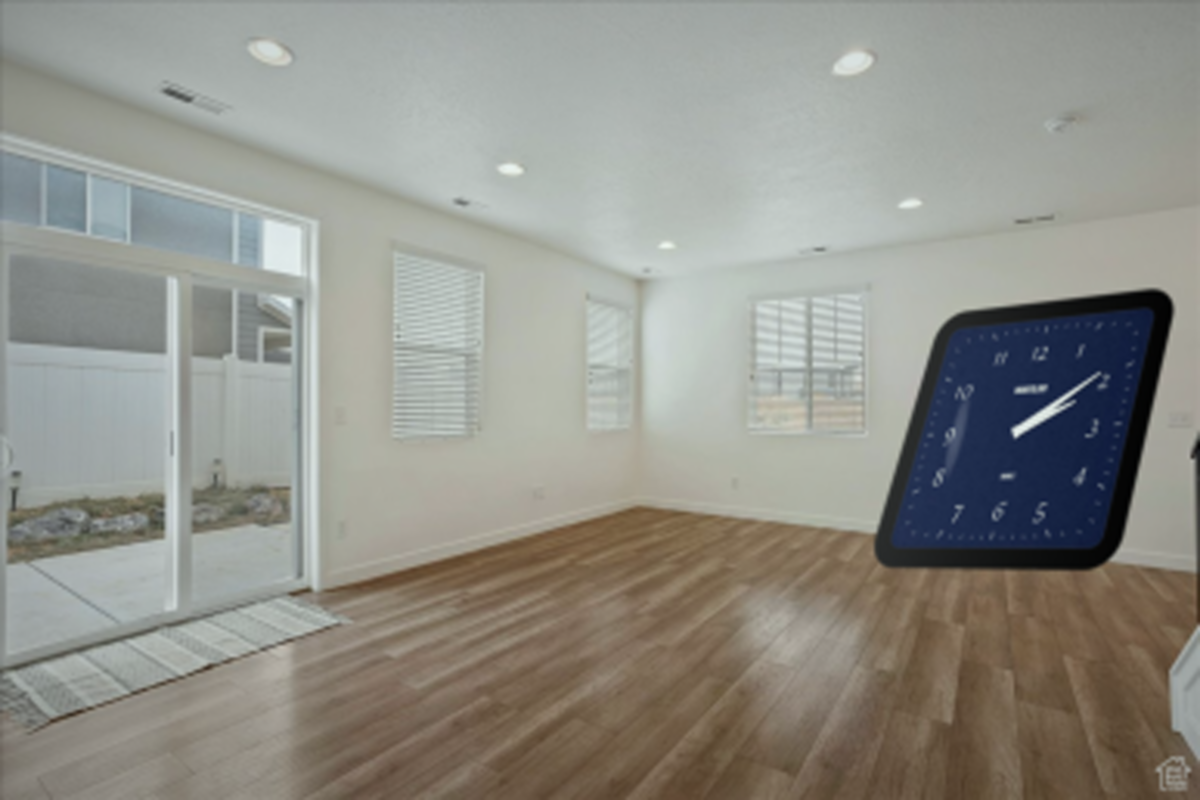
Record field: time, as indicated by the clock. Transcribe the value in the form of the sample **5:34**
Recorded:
**2:09**
